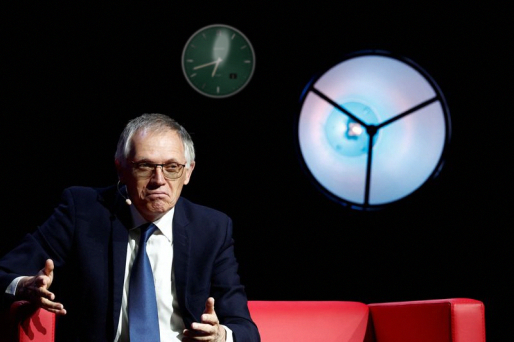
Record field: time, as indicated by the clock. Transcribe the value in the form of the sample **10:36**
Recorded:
**6:42**
